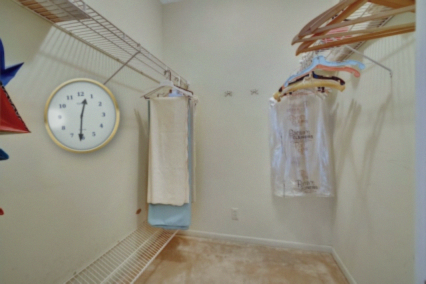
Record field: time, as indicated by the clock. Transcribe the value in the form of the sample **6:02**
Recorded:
**12:31**
